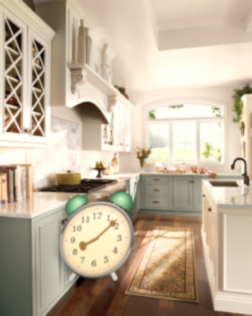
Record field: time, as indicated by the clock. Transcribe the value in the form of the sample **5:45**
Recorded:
**8:08**
